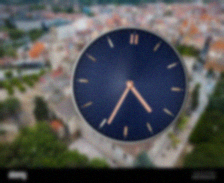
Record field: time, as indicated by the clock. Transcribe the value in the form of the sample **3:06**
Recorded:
**4:34**
